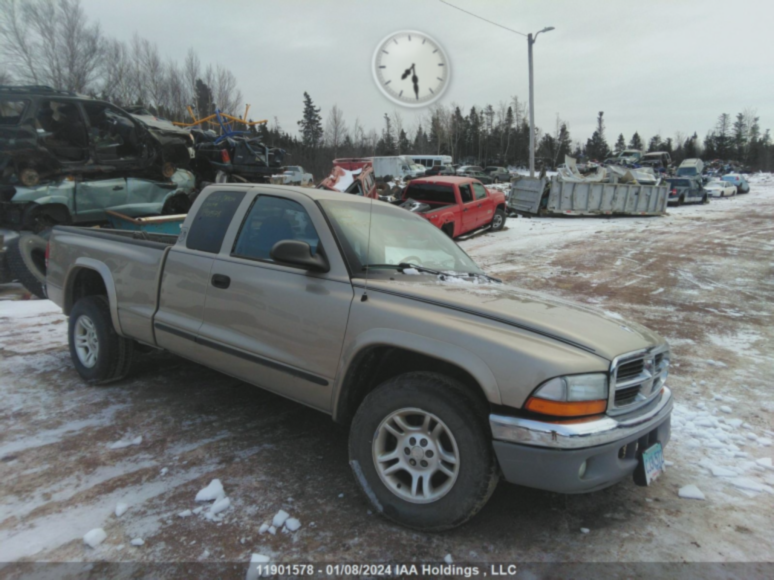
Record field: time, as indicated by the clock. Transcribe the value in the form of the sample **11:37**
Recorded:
**7:30**
